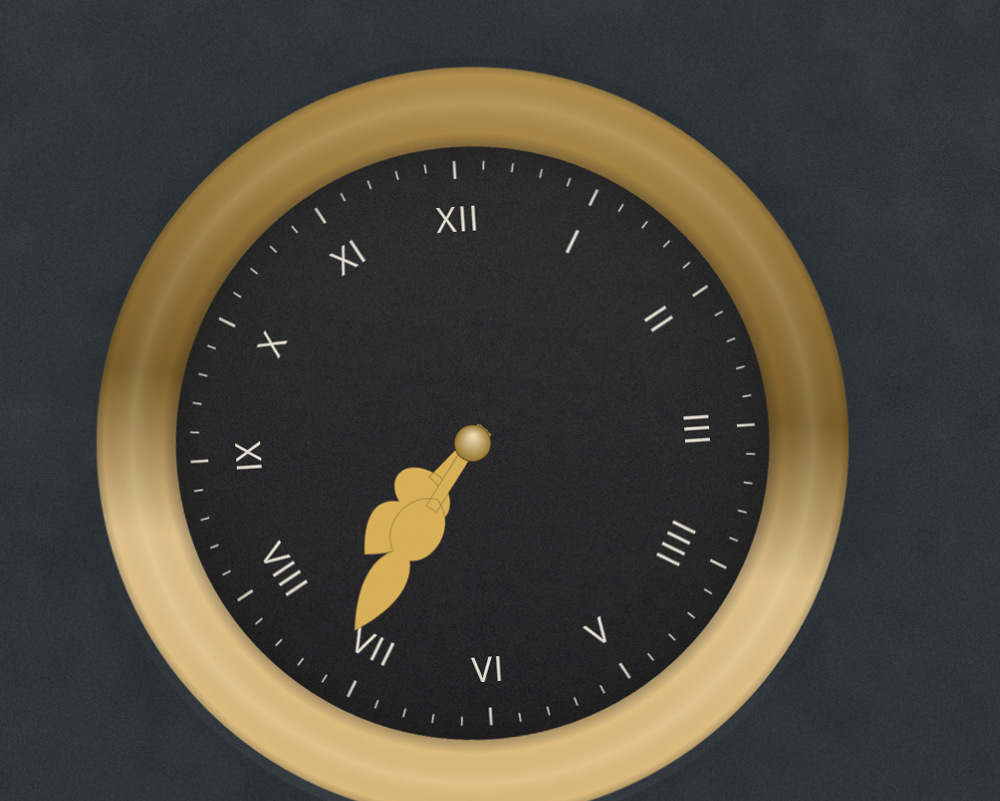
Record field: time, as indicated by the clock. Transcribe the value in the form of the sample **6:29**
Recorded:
**7:36**
